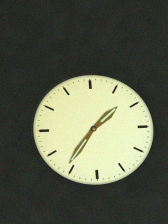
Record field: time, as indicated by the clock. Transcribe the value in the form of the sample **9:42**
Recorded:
**1:36**
